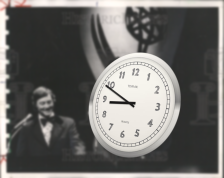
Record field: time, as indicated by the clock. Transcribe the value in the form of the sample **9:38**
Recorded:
**8:49**
